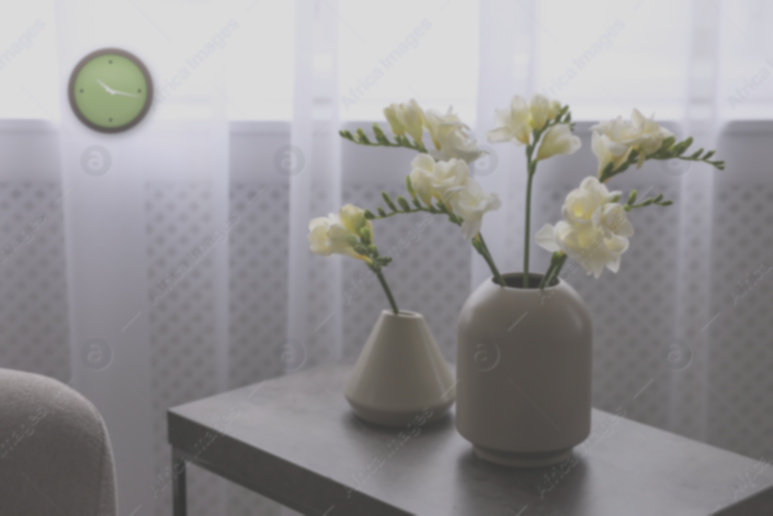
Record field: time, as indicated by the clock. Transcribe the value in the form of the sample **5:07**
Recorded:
**10:17**
